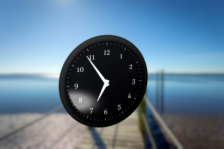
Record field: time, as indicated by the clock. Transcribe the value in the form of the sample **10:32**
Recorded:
**6:54**
